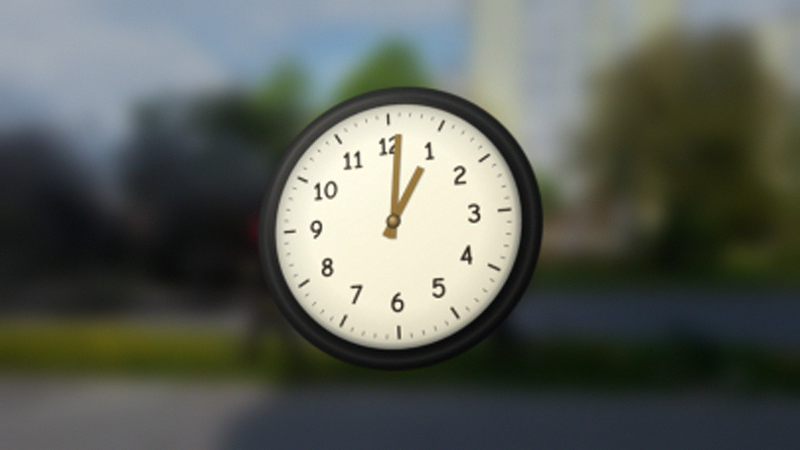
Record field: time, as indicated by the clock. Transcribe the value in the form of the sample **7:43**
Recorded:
**1:01**
